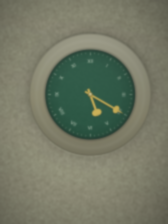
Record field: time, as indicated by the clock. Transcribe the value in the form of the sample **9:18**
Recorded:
**5:20**
